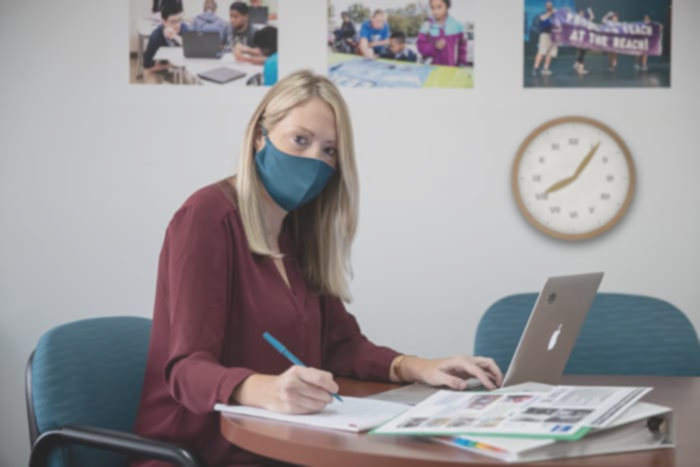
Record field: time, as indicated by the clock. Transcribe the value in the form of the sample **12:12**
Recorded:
**8:06**
